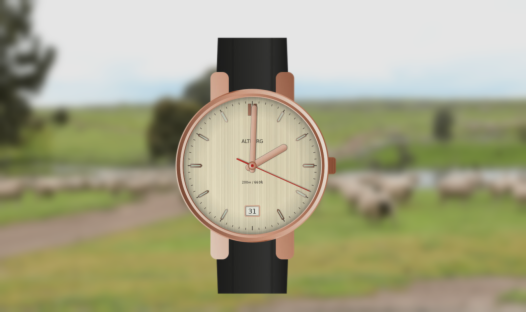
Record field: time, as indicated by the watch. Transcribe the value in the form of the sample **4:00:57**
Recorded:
**2:00:19**
